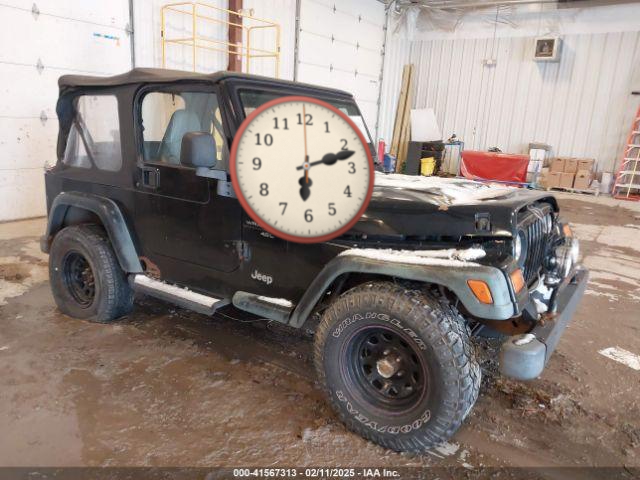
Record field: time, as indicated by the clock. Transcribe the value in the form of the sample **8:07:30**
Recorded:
**6:12:00**
